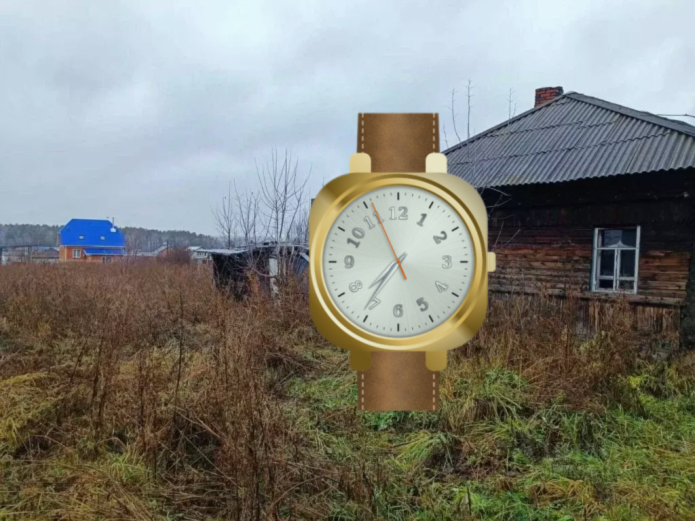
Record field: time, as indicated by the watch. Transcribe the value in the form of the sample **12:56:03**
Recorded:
**7:35:56**
